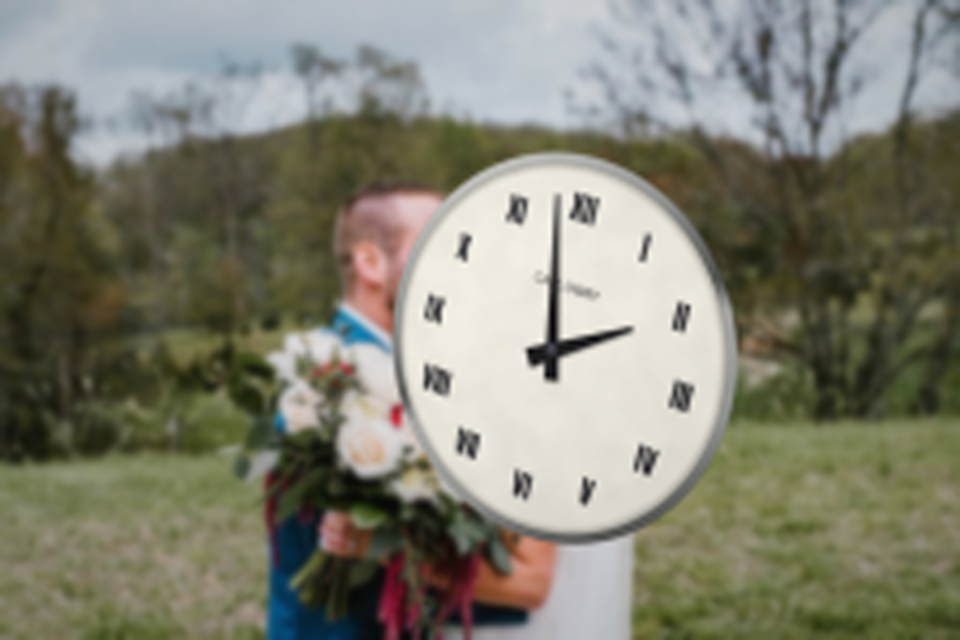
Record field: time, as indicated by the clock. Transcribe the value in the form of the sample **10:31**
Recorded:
**1:58**
